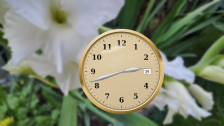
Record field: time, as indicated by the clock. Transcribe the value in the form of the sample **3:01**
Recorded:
**2:42**
